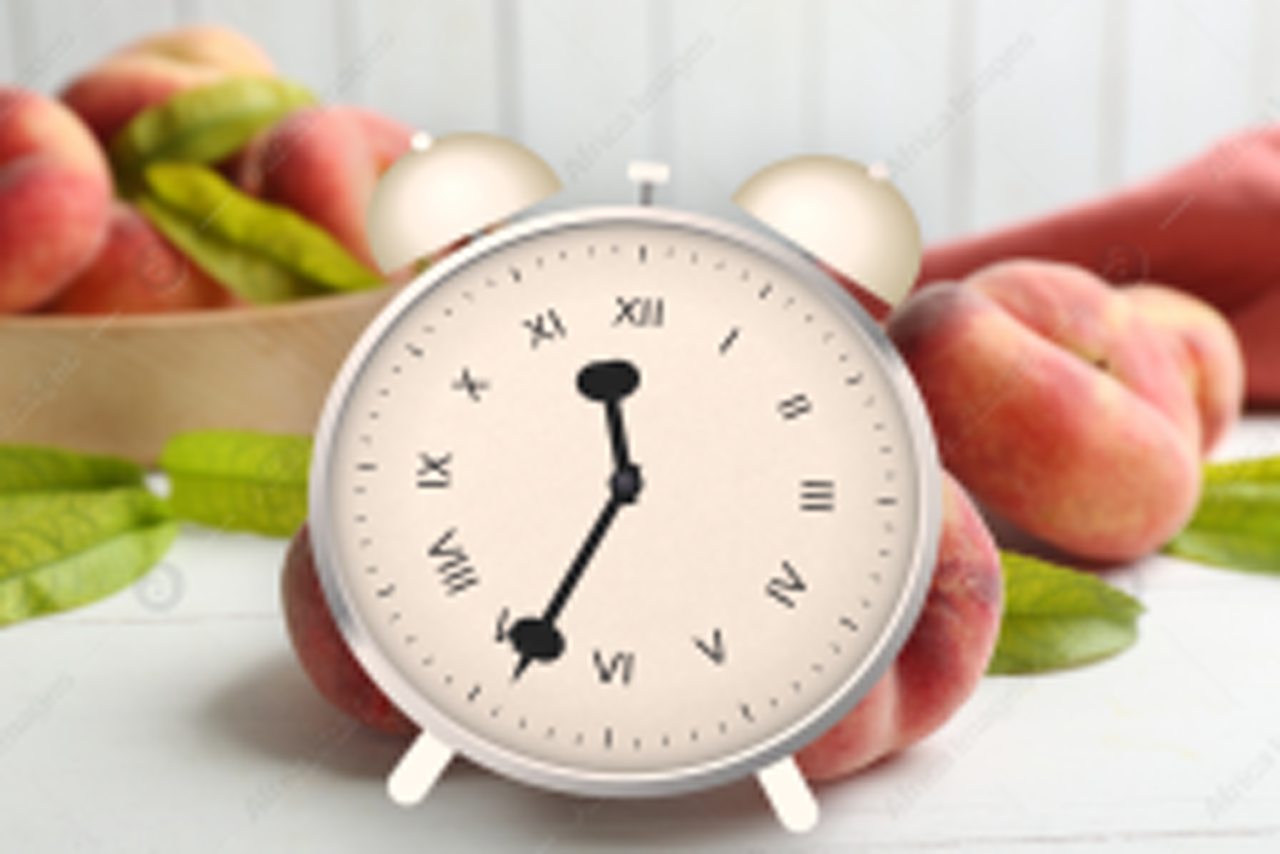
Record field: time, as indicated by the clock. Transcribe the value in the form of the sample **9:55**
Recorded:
**11:34**
